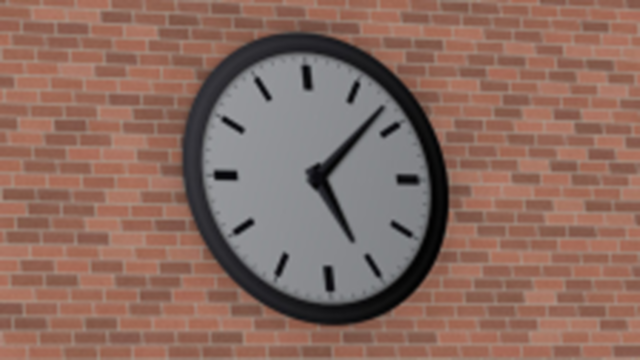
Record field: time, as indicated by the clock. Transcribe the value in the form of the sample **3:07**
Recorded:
**5:08**
